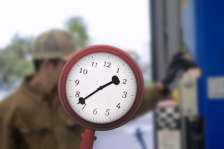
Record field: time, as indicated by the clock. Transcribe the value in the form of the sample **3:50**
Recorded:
**1:37**
